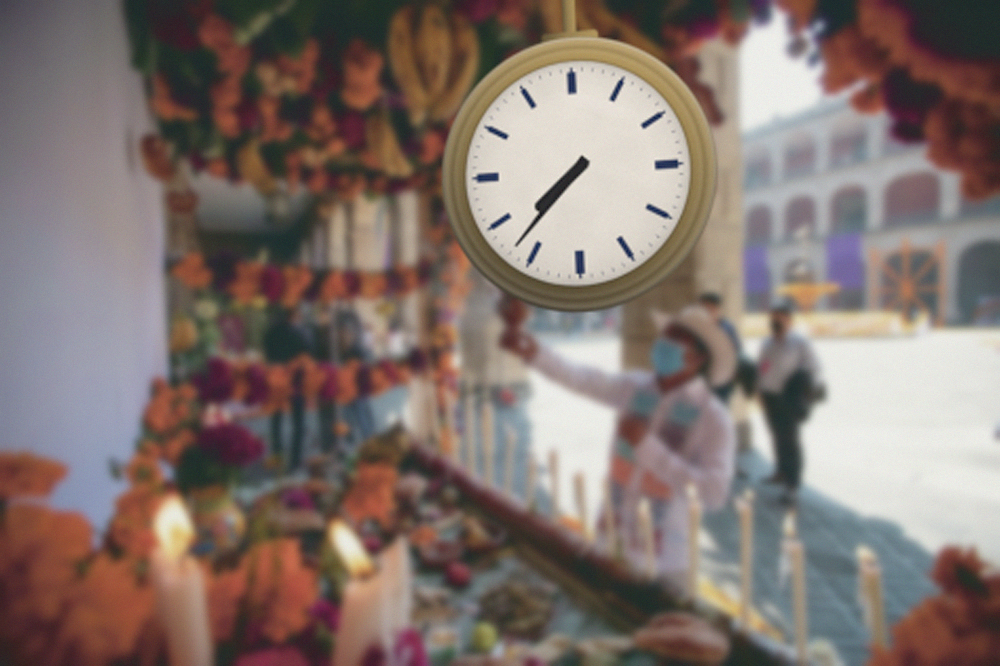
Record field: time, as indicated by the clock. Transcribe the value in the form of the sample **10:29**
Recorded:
**7:37**
